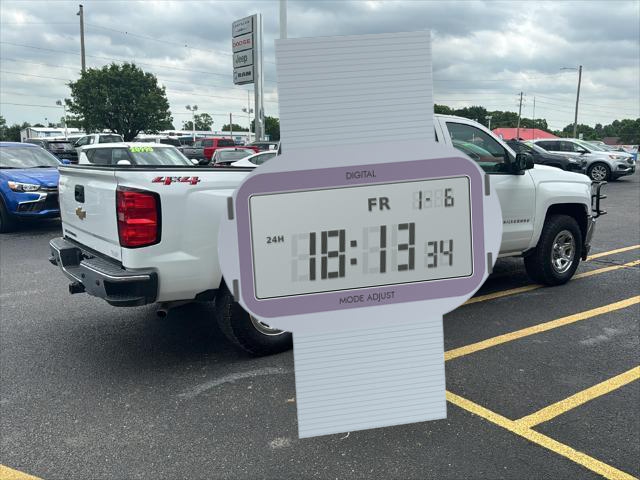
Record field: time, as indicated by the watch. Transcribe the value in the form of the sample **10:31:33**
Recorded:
**18:13:34**
